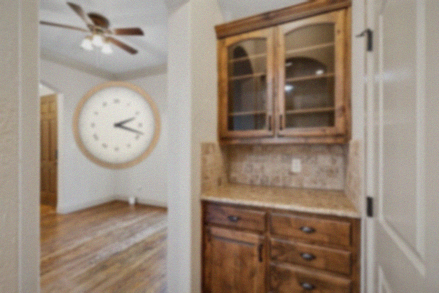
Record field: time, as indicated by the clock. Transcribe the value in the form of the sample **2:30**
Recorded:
**2:18**
